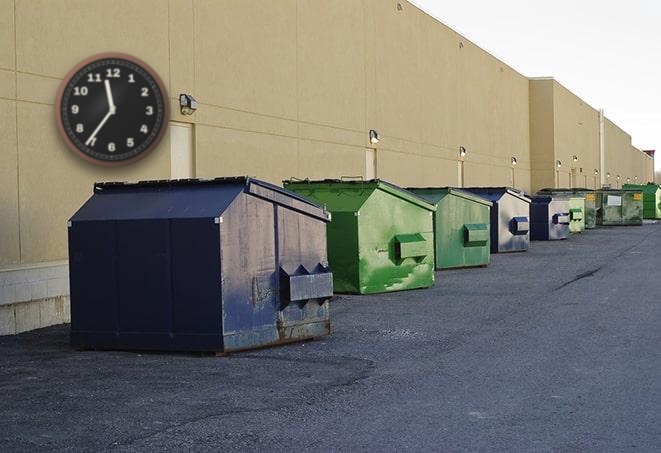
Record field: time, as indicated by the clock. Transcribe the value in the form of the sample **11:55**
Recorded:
**11:36**
